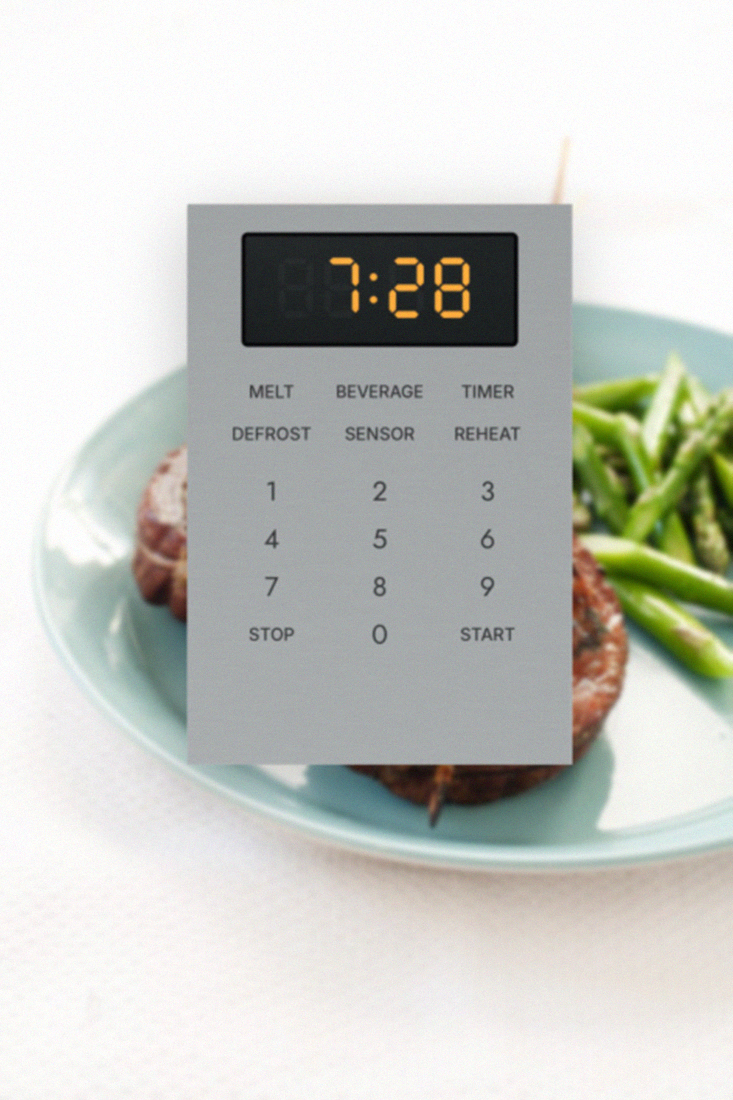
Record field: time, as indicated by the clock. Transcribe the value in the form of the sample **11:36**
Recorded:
**7:28**
